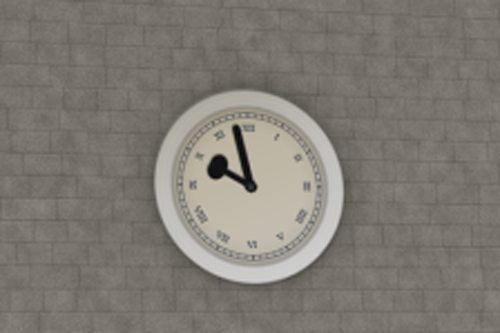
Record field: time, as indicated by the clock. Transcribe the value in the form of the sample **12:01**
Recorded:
**9:58**
